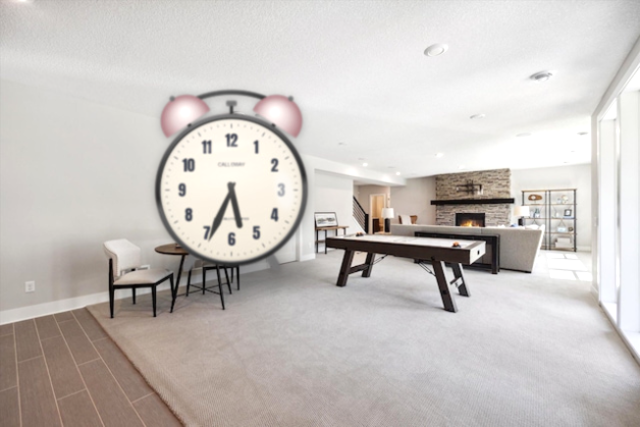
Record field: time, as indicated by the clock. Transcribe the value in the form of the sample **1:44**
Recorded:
**5:34**
